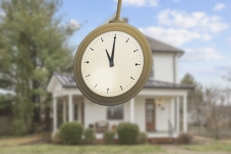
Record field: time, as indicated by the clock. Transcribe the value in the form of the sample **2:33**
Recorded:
**11:00**
